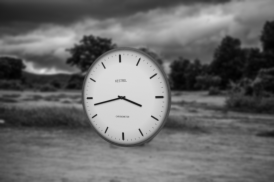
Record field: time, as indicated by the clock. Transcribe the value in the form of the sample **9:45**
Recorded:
**3:43**
